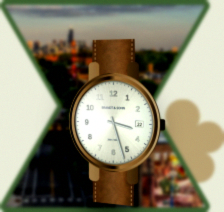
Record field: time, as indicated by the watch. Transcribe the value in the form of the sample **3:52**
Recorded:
**3:27**
